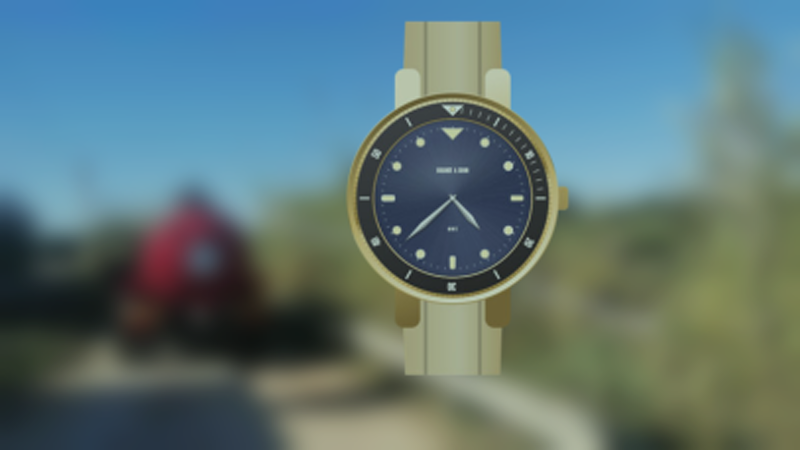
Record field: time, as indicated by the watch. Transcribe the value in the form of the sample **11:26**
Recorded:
**4:38**
